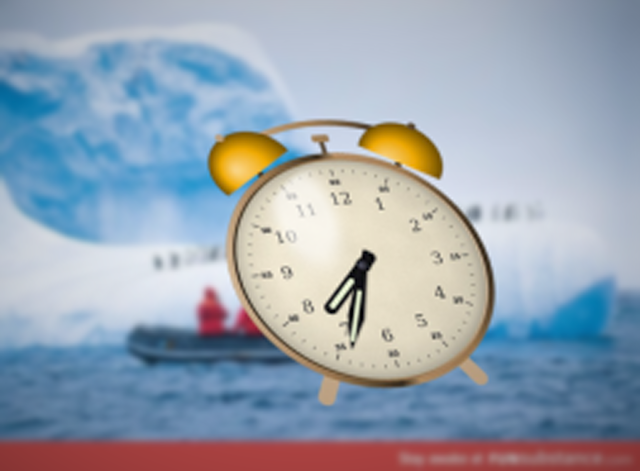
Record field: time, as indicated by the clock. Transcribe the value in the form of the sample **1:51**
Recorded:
**7:34**
